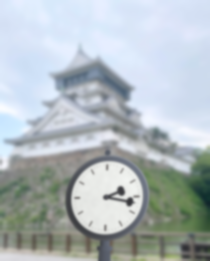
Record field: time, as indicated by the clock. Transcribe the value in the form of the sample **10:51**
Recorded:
**2:17**
